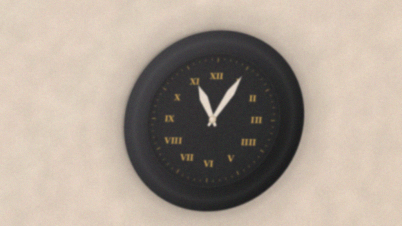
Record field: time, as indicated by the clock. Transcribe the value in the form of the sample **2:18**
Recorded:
**11:05**
